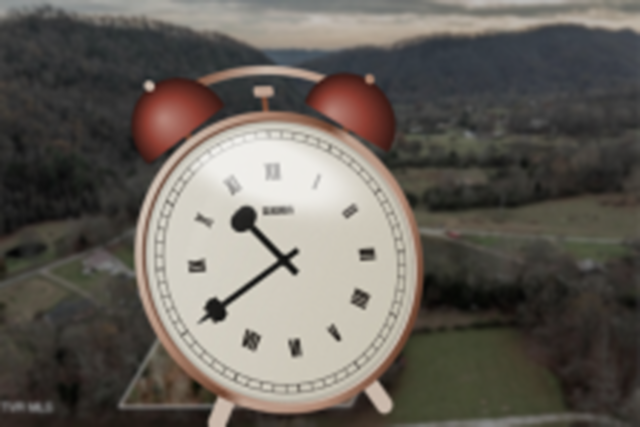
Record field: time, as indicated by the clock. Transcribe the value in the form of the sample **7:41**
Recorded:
**10:40**
